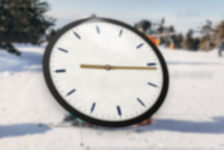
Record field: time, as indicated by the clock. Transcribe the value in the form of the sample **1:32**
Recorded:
**9:16**
